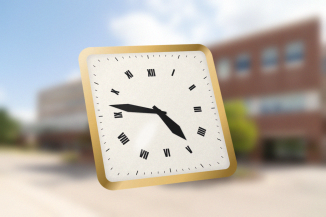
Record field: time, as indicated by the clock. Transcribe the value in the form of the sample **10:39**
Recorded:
**4:47**
